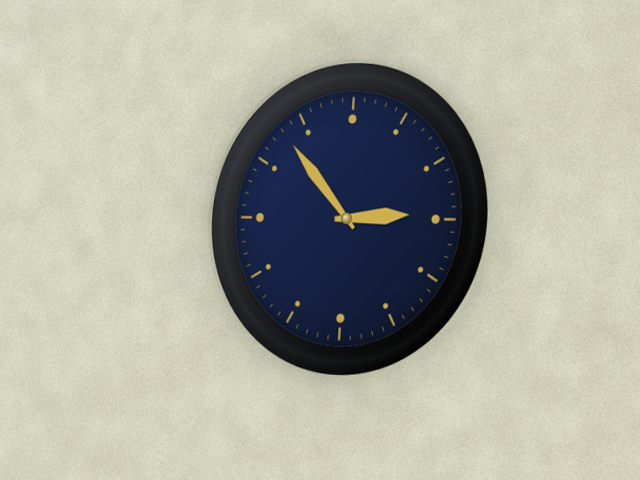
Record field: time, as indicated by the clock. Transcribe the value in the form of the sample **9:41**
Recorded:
**2:53**
